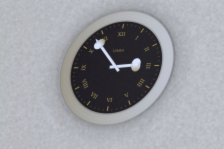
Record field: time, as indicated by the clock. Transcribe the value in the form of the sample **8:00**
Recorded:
**2:53**
